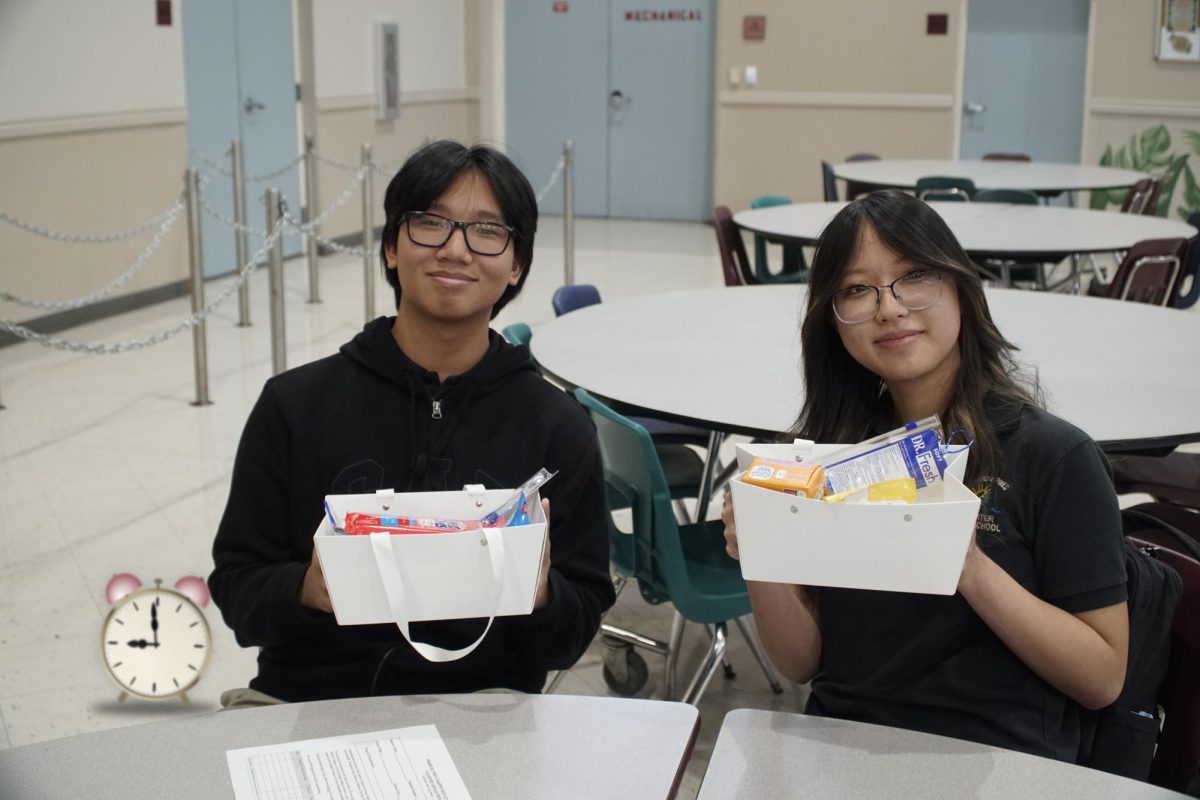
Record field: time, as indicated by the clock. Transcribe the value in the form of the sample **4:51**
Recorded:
**8:59**
